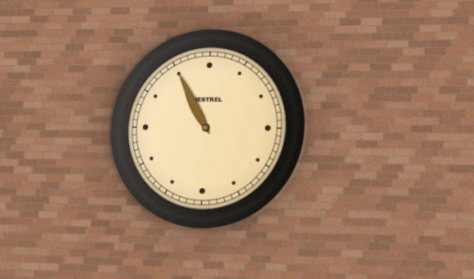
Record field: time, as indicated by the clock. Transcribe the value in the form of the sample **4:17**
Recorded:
**10:55**
